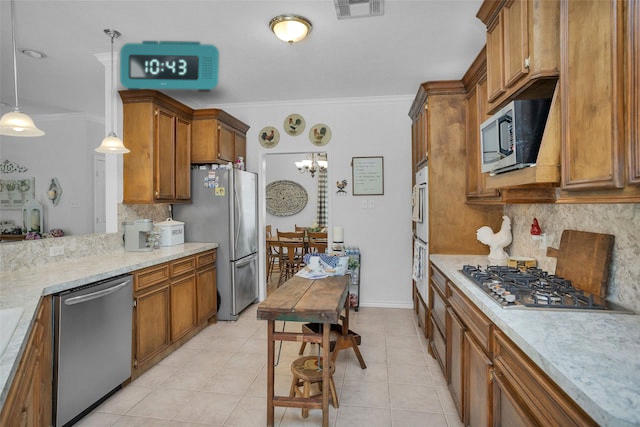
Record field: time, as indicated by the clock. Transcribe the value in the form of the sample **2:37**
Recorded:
**10:43**
